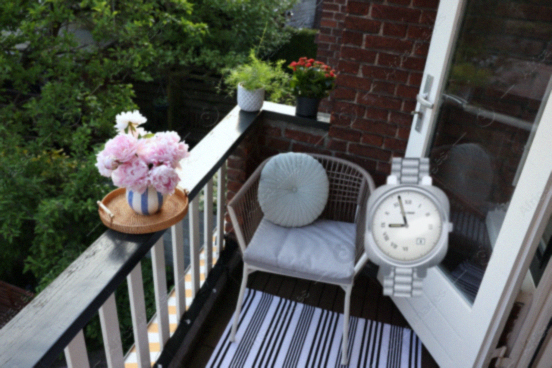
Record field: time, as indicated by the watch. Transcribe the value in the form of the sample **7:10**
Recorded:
**8:57**
